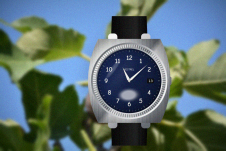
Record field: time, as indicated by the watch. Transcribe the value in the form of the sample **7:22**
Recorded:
**11:08**
